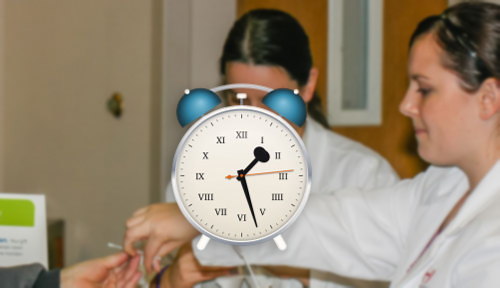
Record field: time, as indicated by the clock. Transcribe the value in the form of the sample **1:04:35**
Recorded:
**1:27:14**
